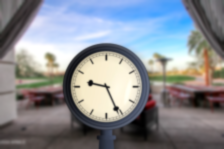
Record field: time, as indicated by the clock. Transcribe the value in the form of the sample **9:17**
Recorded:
**9:26**
